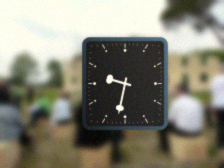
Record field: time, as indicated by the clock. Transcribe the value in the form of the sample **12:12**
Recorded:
**9:32**
